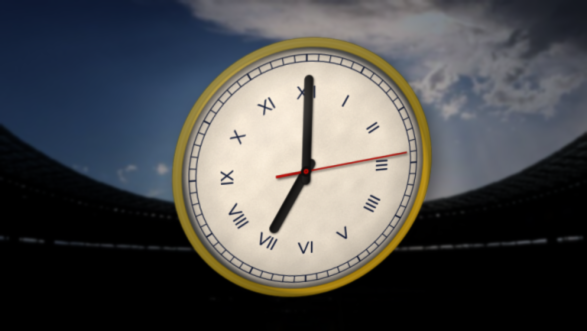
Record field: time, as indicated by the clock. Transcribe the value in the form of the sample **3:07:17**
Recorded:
**7:00:14**
